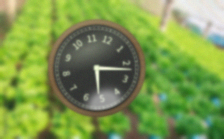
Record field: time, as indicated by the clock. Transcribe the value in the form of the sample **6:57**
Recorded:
**5:12**
